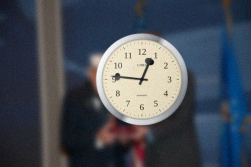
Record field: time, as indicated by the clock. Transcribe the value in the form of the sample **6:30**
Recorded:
**12:46**
